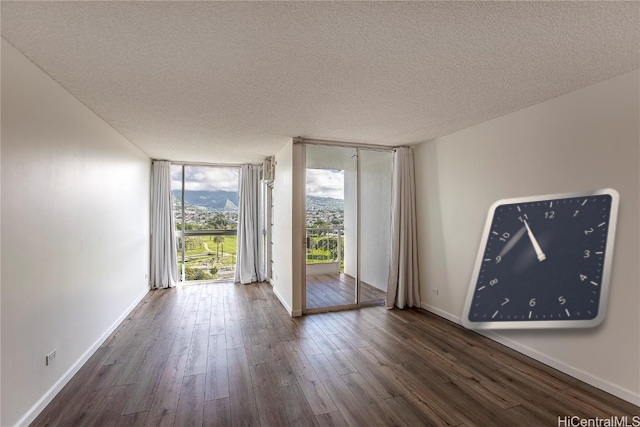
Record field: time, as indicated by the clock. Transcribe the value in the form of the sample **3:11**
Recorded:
**10:55**
